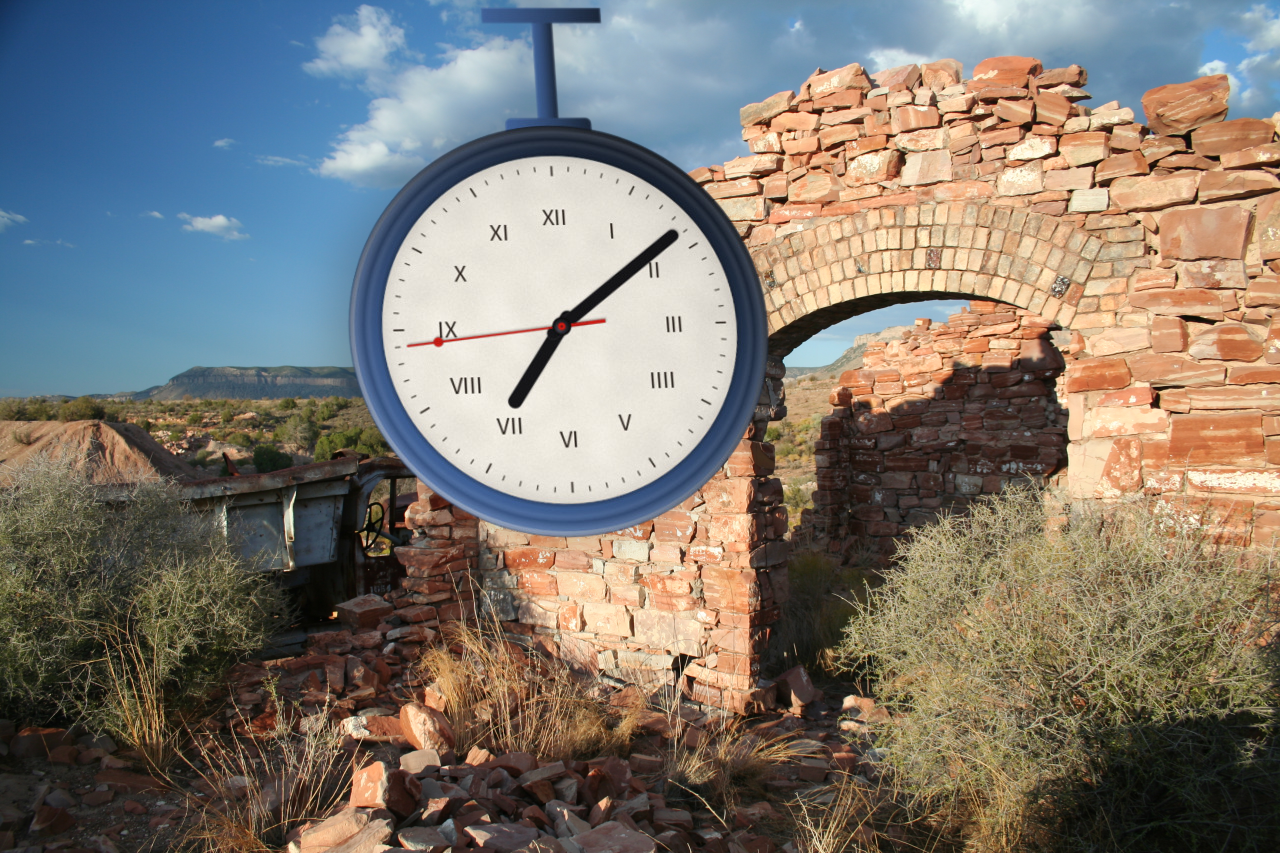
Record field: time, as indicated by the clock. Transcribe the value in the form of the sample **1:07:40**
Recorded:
**7:08:44**
